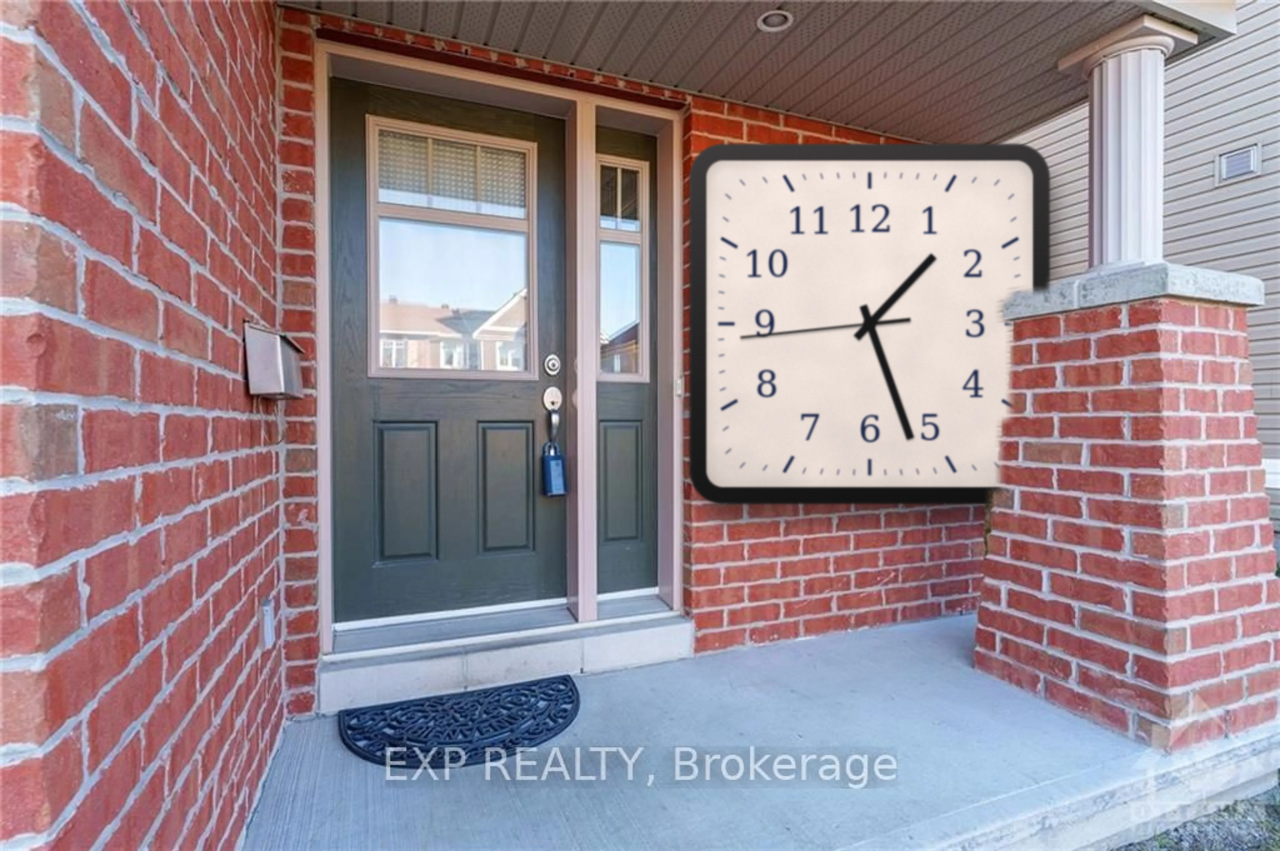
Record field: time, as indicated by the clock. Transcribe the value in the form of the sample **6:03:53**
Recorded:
**1:26:44**
